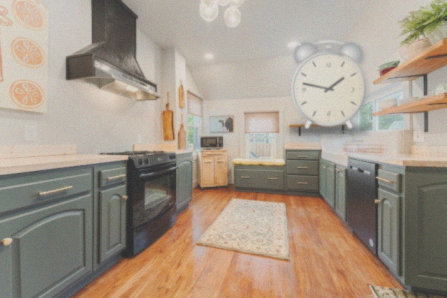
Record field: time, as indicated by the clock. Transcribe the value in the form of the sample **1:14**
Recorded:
**1:47**
